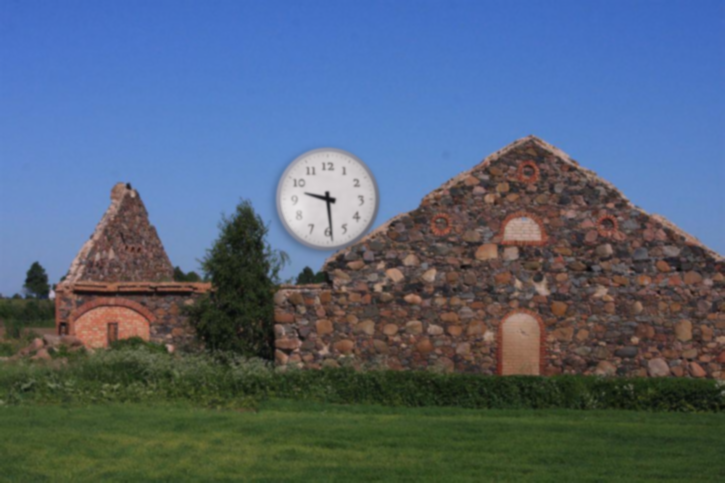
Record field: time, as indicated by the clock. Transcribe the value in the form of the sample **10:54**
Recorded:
**9:29**
